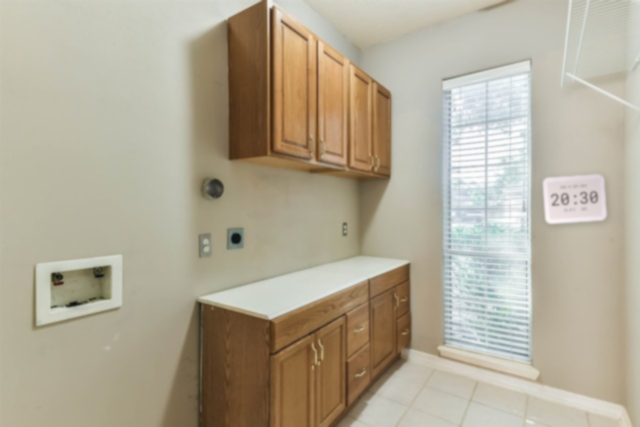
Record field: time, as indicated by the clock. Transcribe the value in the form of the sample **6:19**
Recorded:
**20:30**
